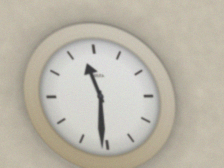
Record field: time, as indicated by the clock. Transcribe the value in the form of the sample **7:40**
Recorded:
**11:31**
